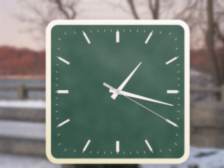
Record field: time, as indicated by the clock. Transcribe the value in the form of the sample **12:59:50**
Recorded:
**1:17:20**
